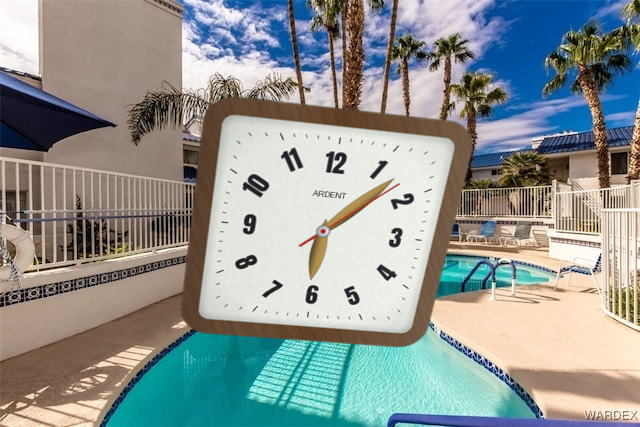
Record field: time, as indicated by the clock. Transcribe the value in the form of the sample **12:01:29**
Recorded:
**6:07:08**
